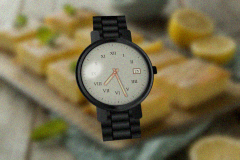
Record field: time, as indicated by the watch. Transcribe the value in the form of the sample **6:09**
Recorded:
**7:27**
